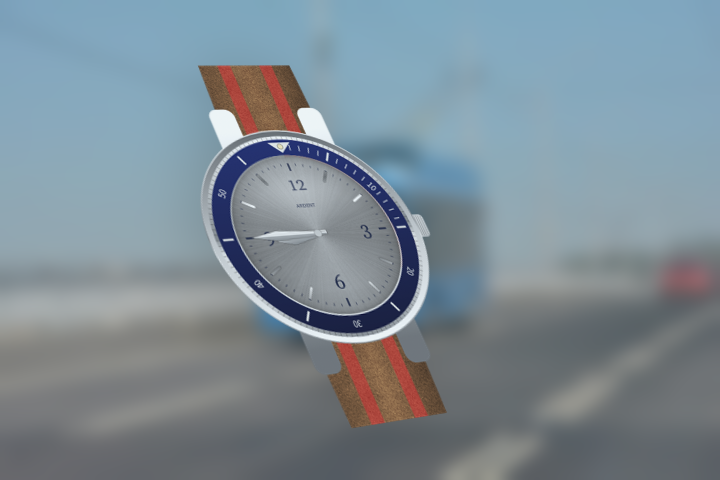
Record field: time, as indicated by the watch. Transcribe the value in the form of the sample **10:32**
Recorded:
**8:45**
